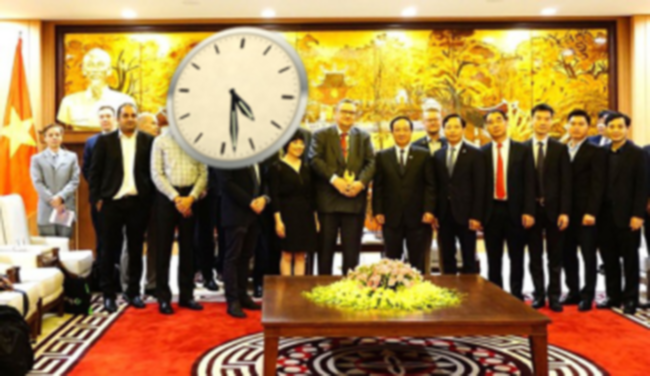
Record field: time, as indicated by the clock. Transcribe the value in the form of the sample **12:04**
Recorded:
**4:28**
